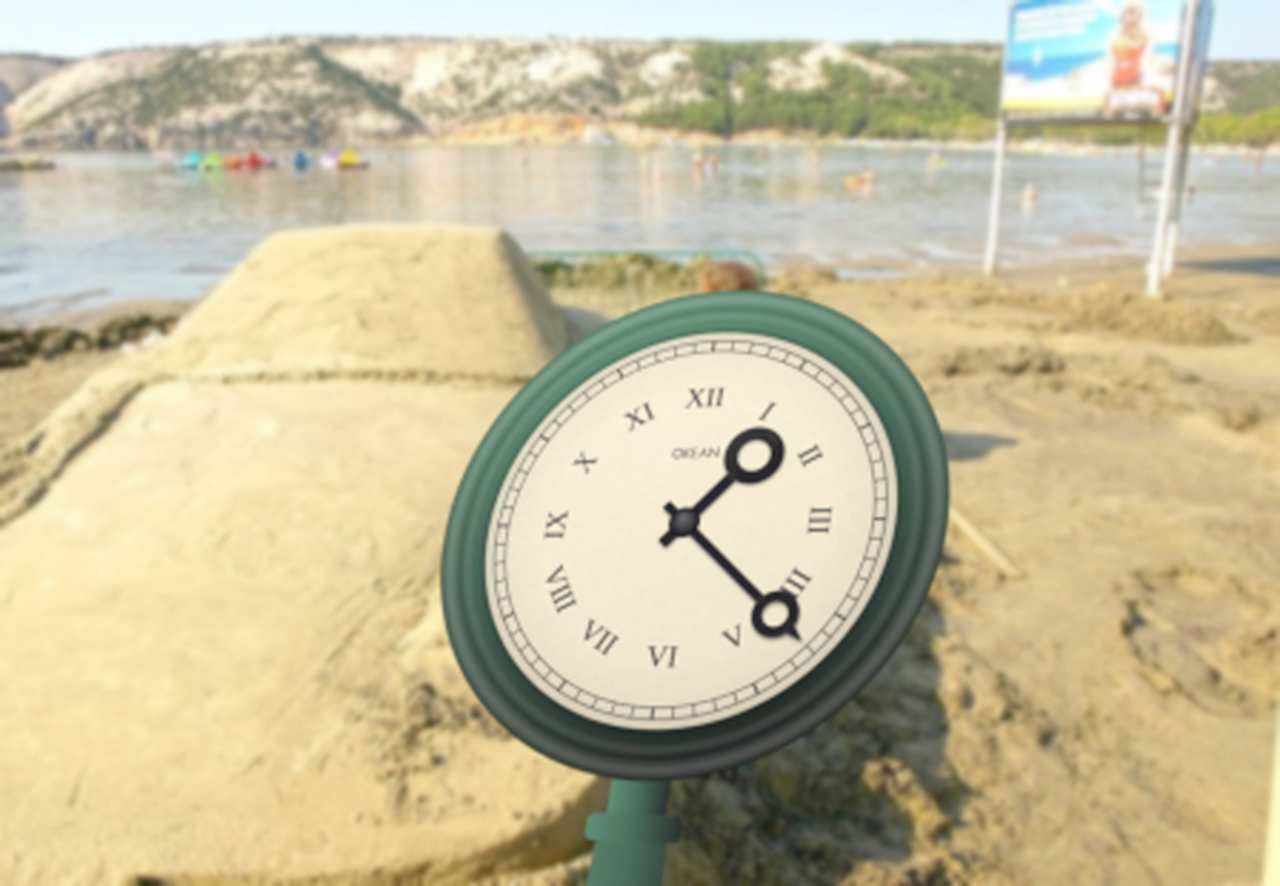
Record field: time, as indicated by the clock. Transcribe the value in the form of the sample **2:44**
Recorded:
**1:22**
